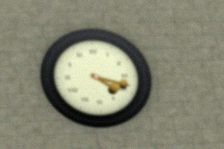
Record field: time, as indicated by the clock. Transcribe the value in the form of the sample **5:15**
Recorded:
**4:18**
